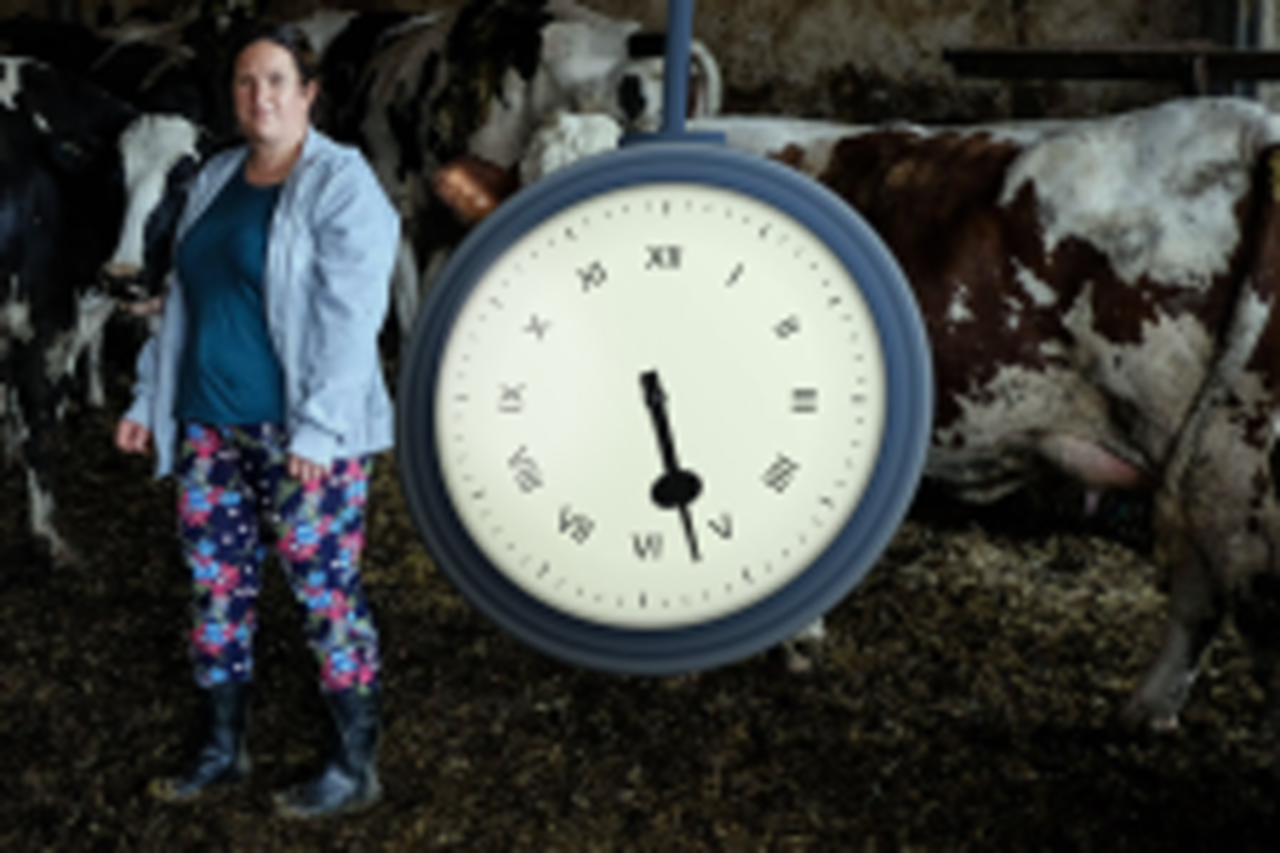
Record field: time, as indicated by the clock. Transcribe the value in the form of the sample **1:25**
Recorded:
**5:27**
